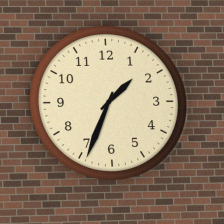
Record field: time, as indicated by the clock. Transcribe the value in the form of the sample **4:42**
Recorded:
**1:34**
